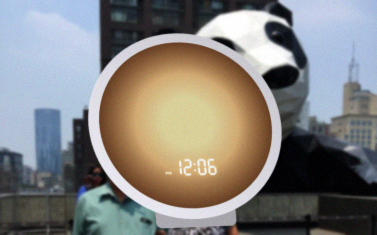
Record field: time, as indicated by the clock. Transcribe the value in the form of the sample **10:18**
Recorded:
**12:06**
